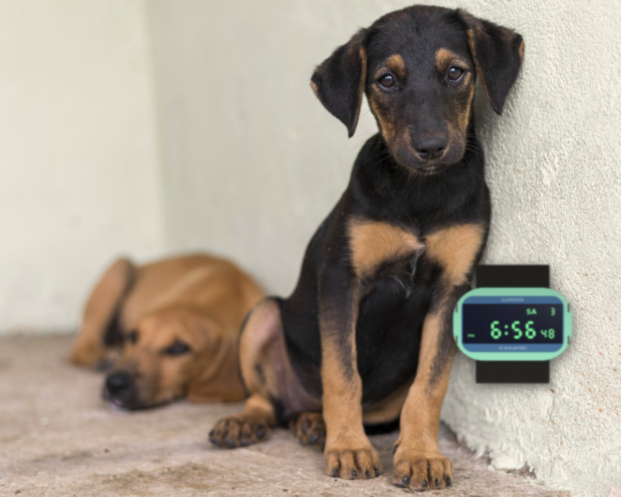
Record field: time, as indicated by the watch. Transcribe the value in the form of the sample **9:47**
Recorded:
**6:56**
